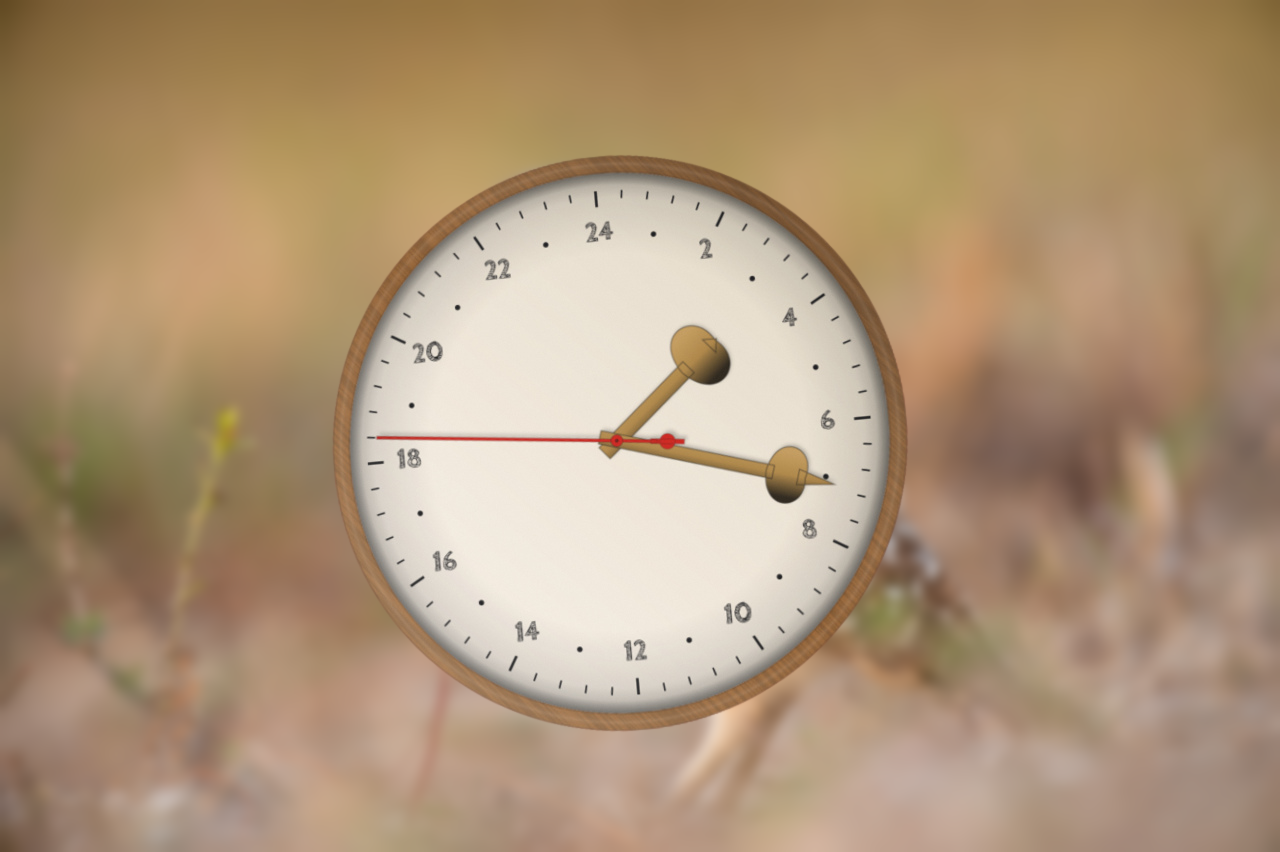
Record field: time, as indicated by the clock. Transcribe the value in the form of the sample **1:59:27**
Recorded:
**3:17:46**
